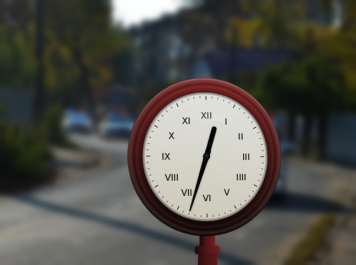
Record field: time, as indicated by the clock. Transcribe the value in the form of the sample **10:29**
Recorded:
**12:33**
